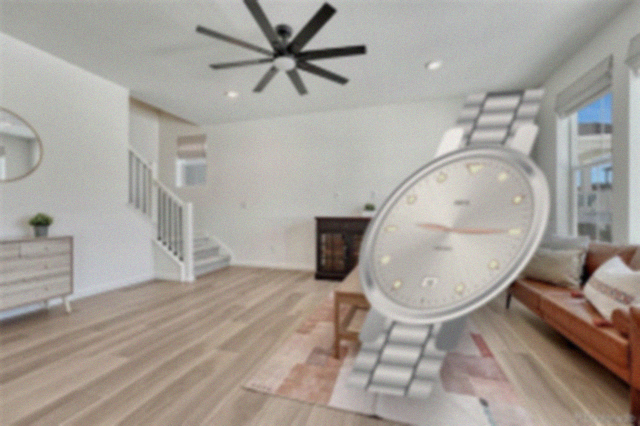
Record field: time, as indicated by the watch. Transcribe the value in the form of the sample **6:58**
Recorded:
**9:15**
